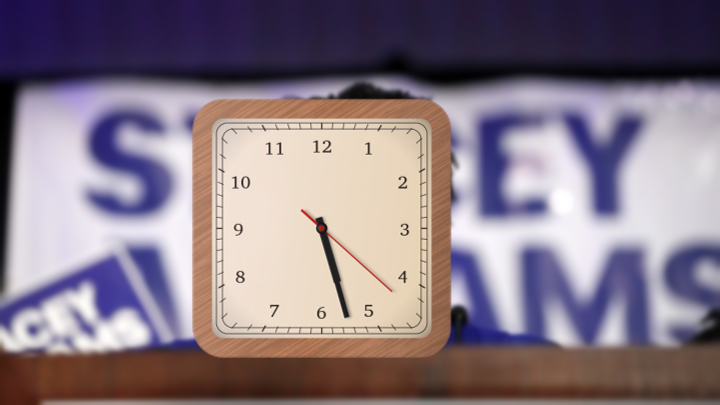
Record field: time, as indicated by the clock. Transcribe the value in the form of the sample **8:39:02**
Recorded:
**5:27:22**
